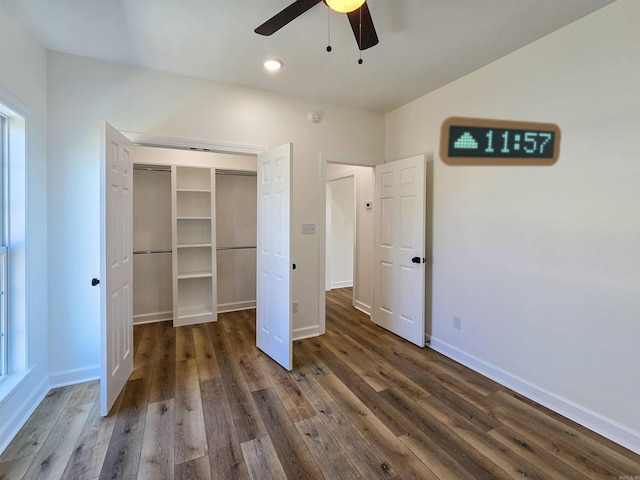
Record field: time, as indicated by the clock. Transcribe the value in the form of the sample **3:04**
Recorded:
**11:57**
